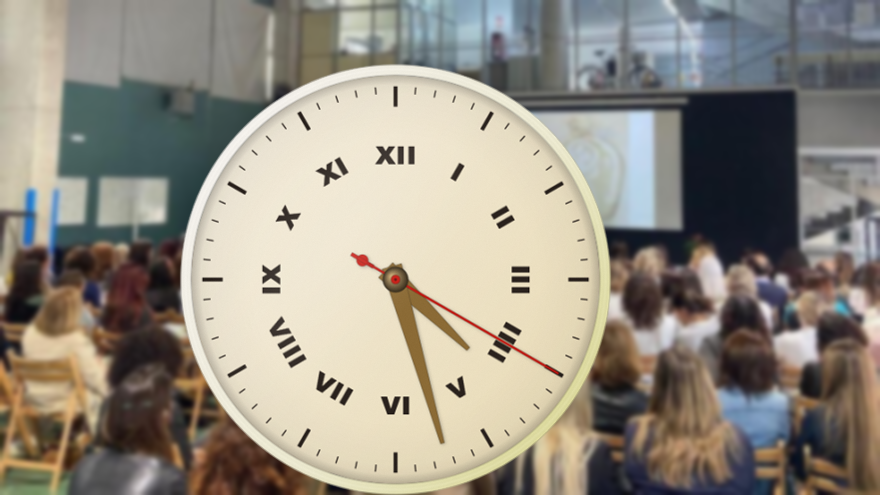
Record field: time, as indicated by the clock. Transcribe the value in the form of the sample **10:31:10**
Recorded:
**4:27:20**
